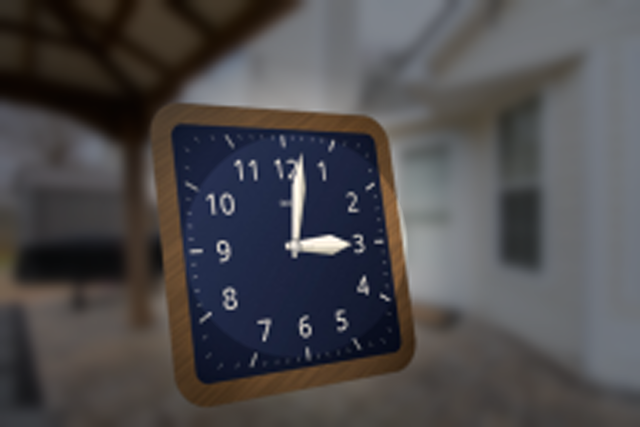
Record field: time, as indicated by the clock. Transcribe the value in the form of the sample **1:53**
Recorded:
**3:02**
